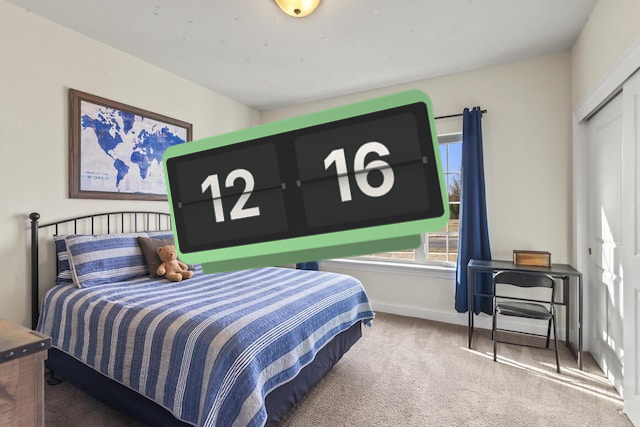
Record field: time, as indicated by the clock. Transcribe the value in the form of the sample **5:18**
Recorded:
**12:16**
